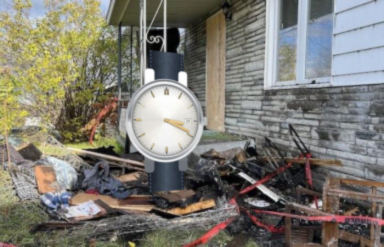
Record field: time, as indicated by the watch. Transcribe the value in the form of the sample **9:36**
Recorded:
**3:19**
